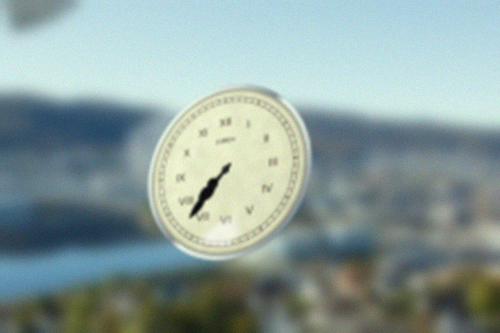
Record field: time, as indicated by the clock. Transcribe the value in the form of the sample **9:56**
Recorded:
**7:37**
